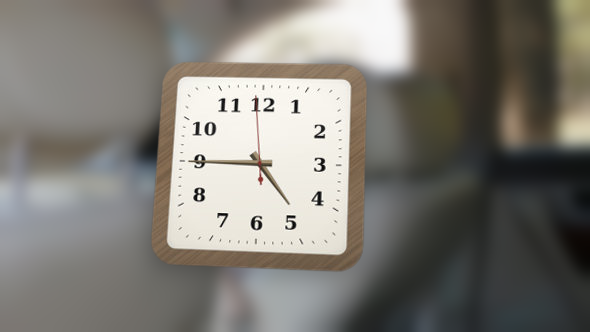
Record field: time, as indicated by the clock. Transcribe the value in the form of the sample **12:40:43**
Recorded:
**4:44:59**
